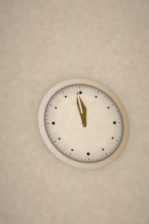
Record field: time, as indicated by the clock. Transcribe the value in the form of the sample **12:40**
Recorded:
**11:59**
